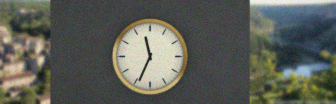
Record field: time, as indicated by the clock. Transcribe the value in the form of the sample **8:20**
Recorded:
**11:34**
